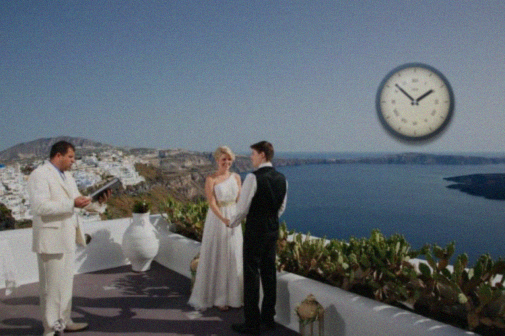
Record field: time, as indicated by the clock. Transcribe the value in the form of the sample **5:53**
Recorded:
**1:52**
